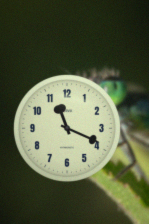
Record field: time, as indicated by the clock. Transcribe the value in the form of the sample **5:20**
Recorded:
**11:19**
